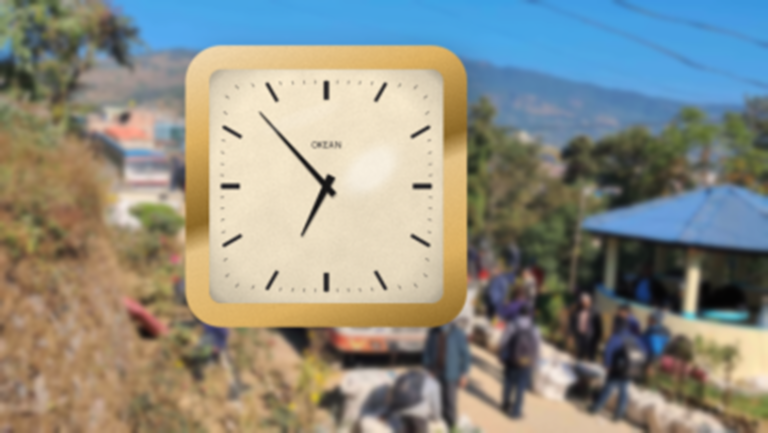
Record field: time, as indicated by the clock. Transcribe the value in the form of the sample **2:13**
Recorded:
**6:53**
